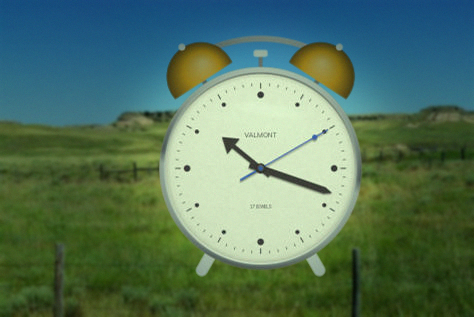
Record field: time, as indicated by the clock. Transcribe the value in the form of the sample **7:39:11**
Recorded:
**10:18:10**
